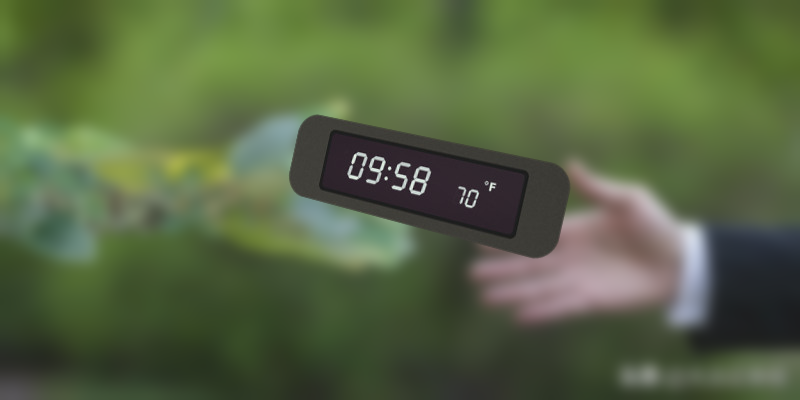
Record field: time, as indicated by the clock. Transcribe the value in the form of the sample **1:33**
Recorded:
**9:58**
